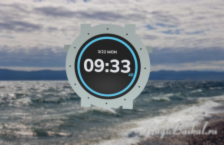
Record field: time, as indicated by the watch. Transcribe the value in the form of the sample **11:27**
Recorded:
**9:33**
